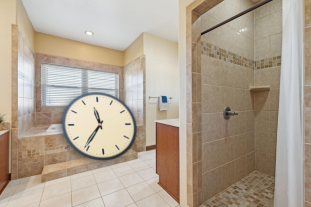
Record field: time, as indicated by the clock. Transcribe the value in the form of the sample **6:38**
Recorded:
**11:36**
